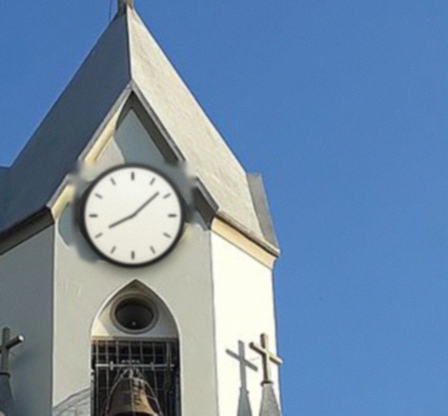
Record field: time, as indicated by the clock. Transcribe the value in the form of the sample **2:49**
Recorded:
**8:08**
